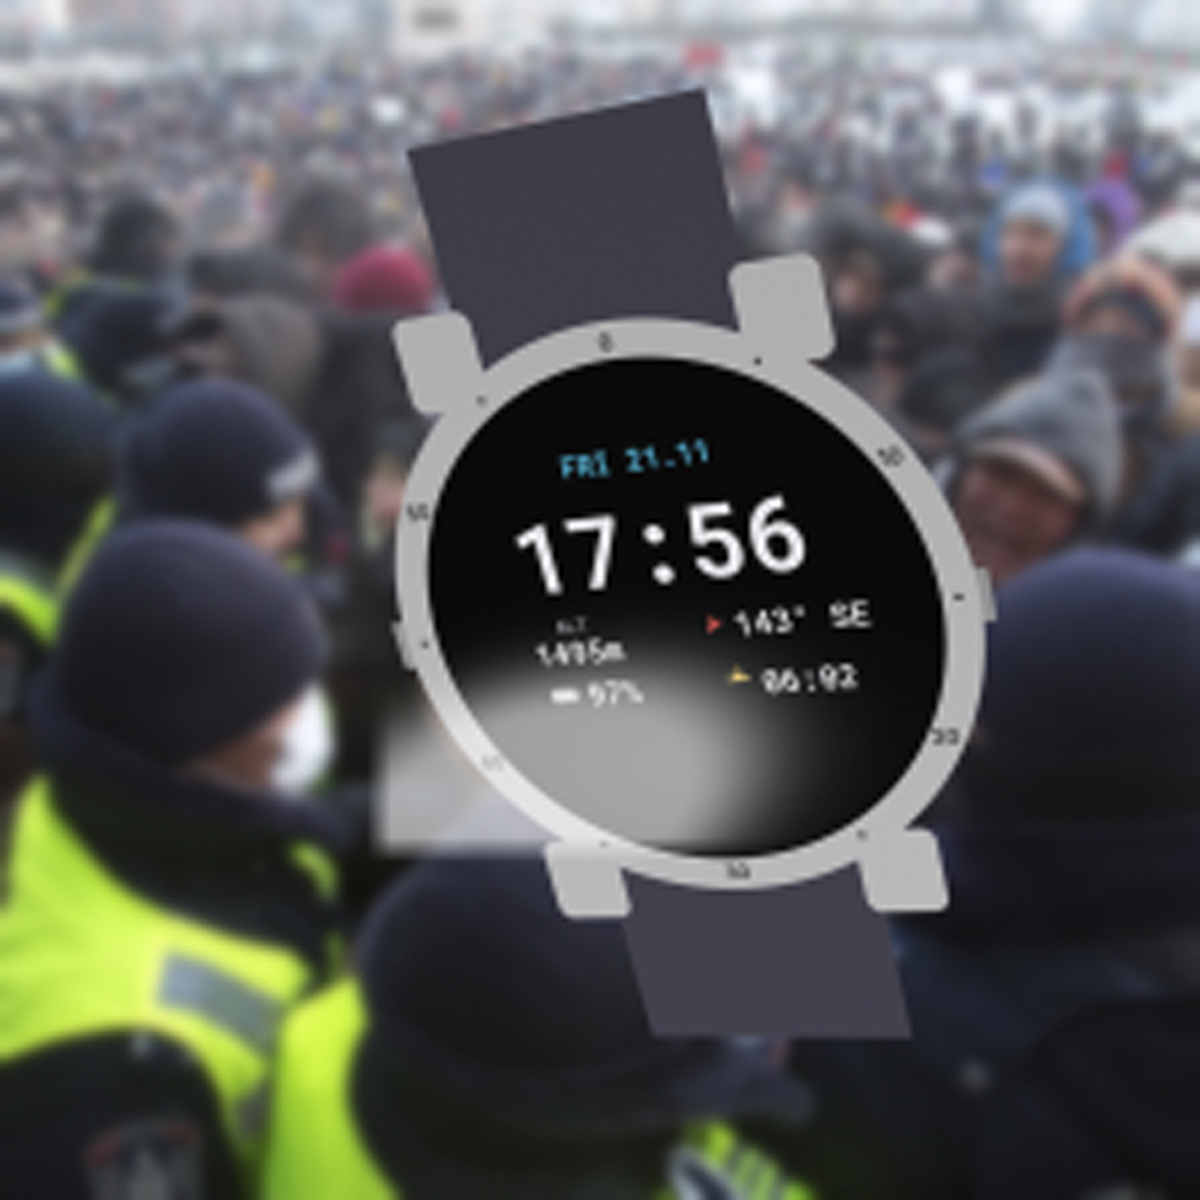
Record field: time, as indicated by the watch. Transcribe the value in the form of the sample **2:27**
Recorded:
**17:56**
